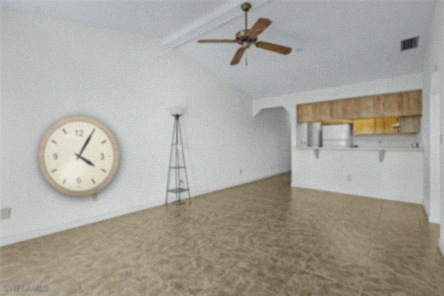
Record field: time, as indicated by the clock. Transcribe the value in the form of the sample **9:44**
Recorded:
**4:05**
